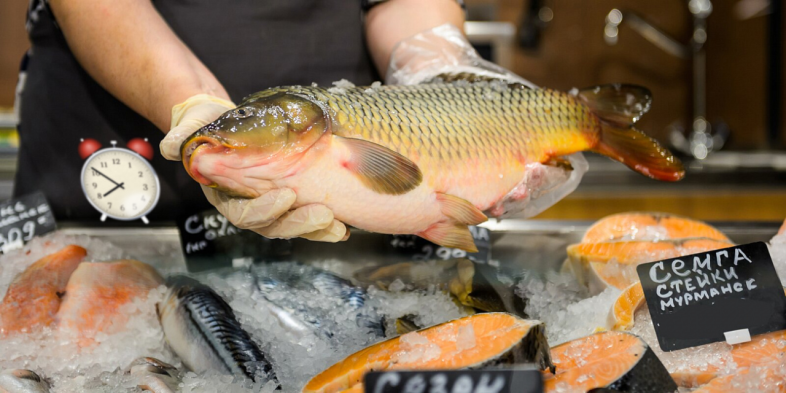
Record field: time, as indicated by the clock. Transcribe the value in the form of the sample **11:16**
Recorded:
**7:51**
